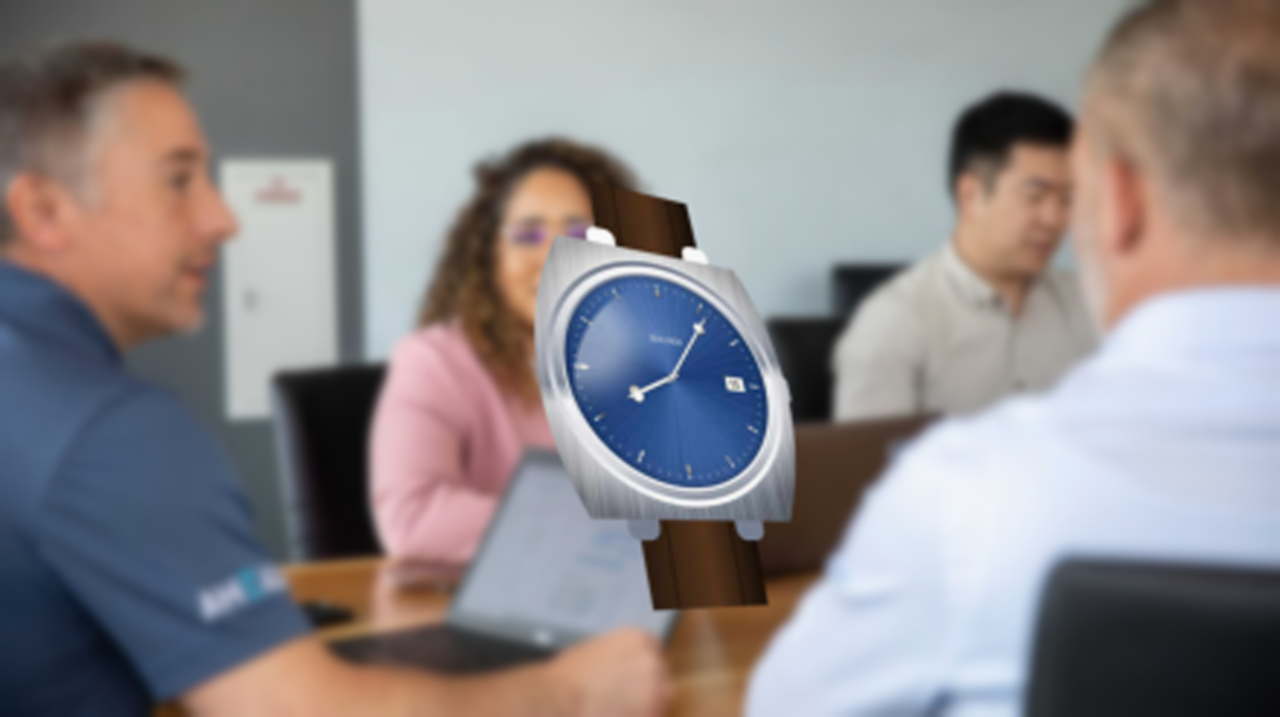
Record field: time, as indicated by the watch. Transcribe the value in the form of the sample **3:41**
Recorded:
**8:06**
